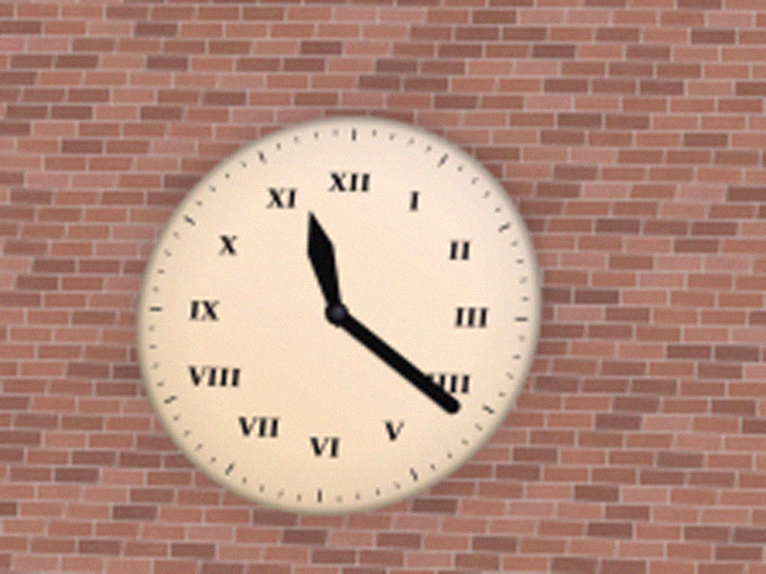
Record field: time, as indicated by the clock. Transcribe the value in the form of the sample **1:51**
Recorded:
**11:21**
